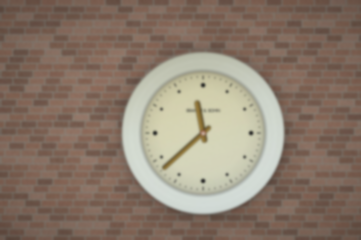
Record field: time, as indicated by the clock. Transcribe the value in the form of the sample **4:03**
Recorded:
**11:38**
